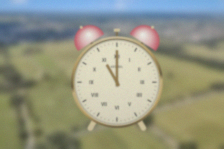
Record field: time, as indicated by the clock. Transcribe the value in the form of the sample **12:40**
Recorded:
**11:00**
